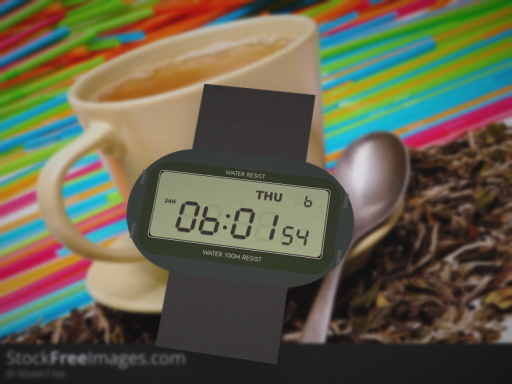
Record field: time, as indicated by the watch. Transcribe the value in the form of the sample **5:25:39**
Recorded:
**6:01:54**
